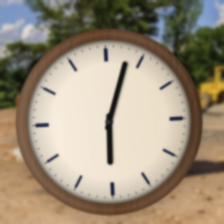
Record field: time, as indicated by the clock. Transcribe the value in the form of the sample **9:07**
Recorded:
**6:03**
